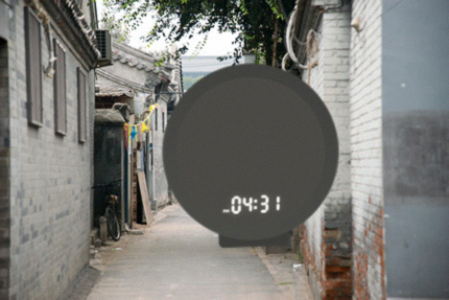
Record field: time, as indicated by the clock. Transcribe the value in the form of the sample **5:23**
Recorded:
**4:31**
